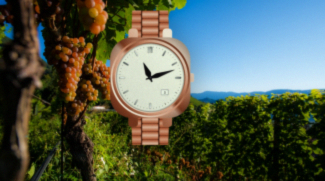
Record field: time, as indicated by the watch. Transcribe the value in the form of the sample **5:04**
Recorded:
**11:12**
